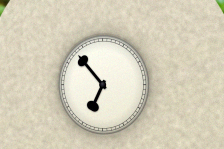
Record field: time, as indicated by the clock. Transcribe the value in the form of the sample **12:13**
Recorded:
**6:53**
